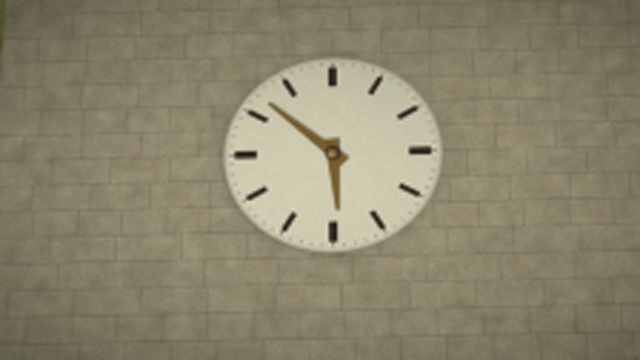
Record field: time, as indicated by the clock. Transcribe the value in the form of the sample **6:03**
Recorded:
**5:52**
